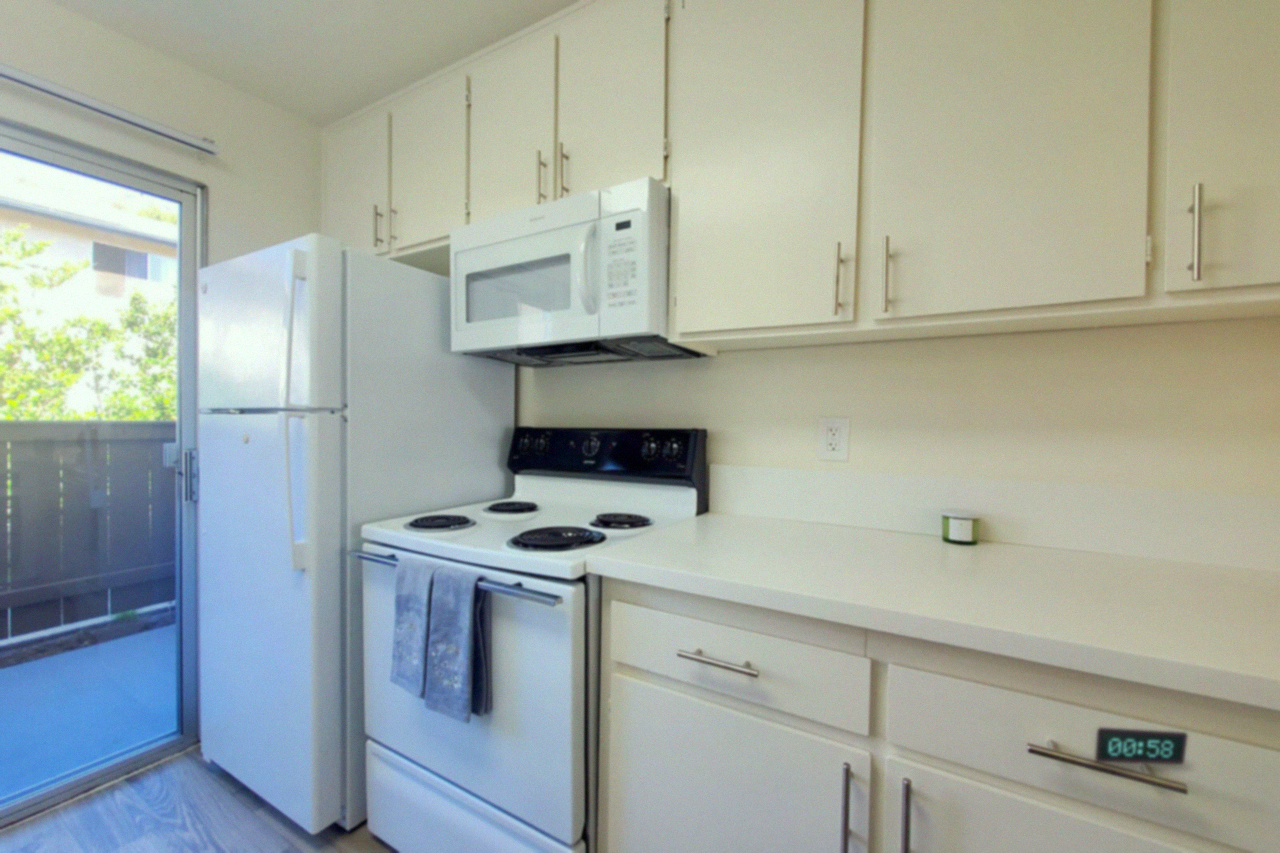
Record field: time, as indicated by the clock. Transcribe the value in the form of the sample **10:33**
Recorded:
**0:58**
